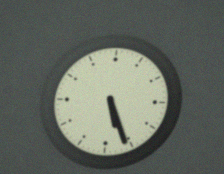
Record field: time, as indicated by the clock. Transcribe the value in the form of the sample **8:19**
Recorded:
**5:26**
